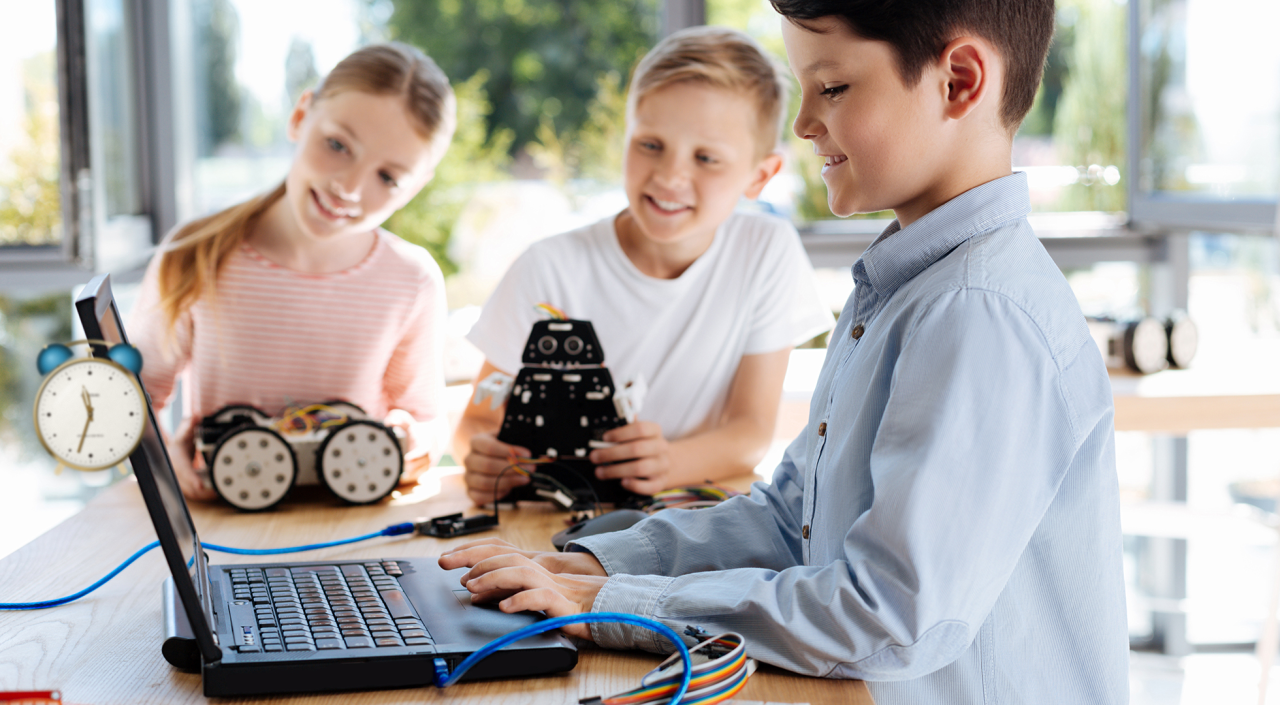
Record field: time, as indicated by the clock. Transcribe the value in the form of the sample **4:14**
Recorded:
**11:33**
